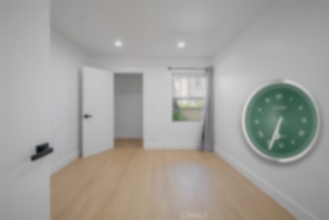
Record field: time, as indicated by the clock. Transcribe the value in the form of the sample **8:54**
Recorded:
**6:34**
